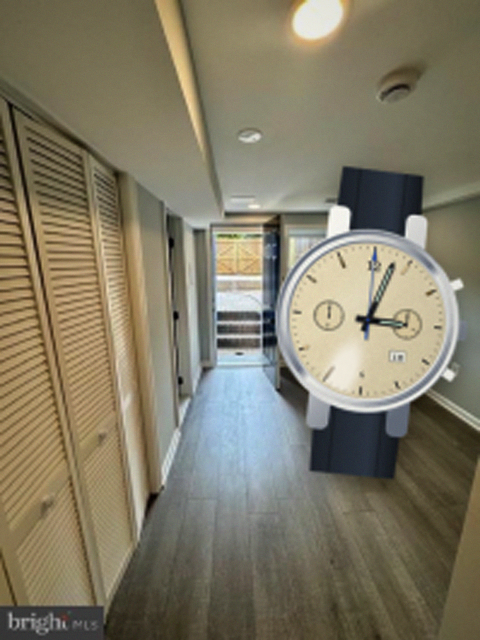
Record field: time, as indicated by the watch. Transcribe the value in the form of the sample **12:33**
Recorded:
**3:03**
